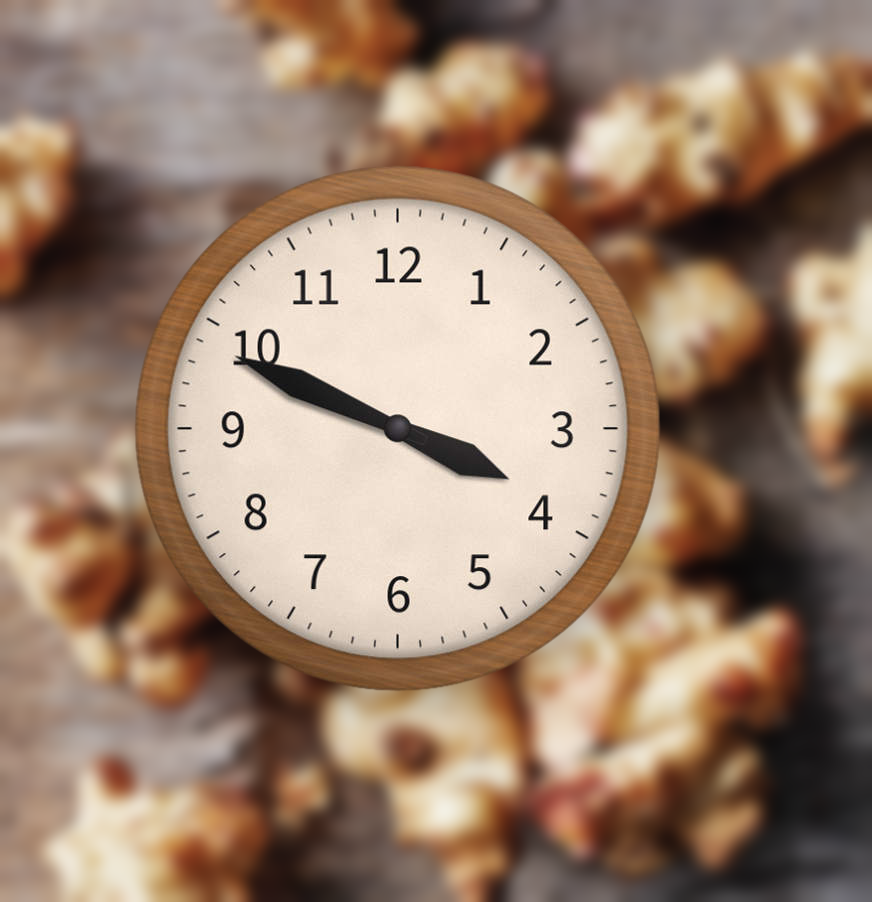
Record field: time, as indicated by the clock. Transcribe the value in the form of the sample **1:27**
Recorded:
**3:49**
